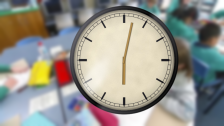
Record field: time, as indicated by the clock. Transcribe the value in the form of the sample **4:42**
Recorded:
**6:02**
